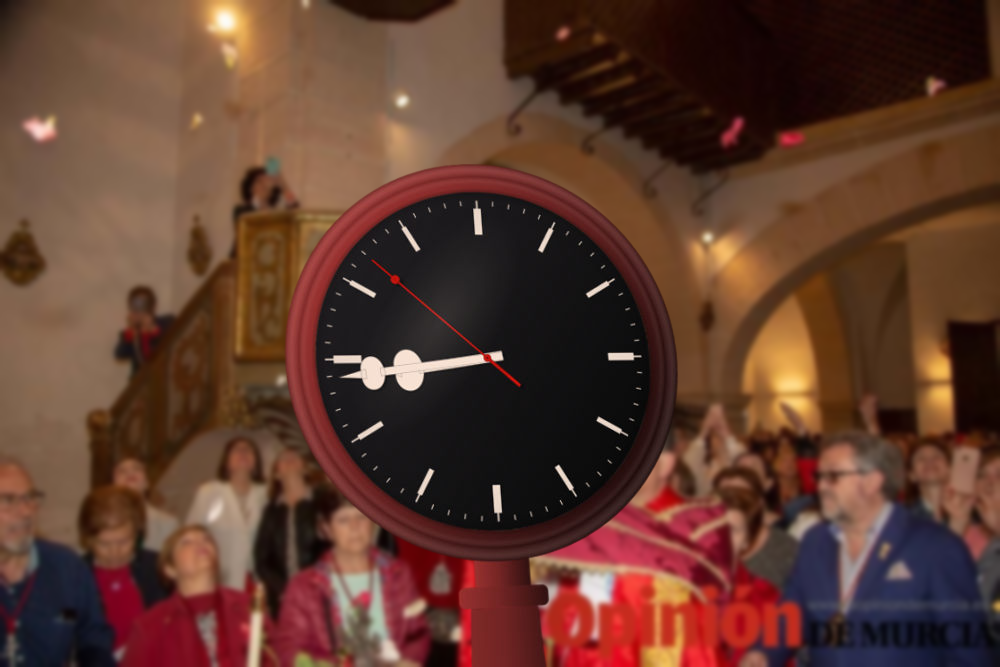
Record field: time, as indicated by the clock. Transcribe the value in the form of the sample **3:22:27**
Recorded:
**8:43:52**
